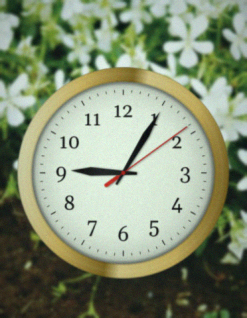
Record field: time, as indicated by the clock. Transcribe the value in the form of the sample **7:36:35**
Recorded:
**9:05:09**
